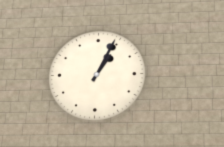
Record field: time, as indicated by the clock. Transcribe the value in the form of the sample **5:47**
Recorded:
**1:04**
